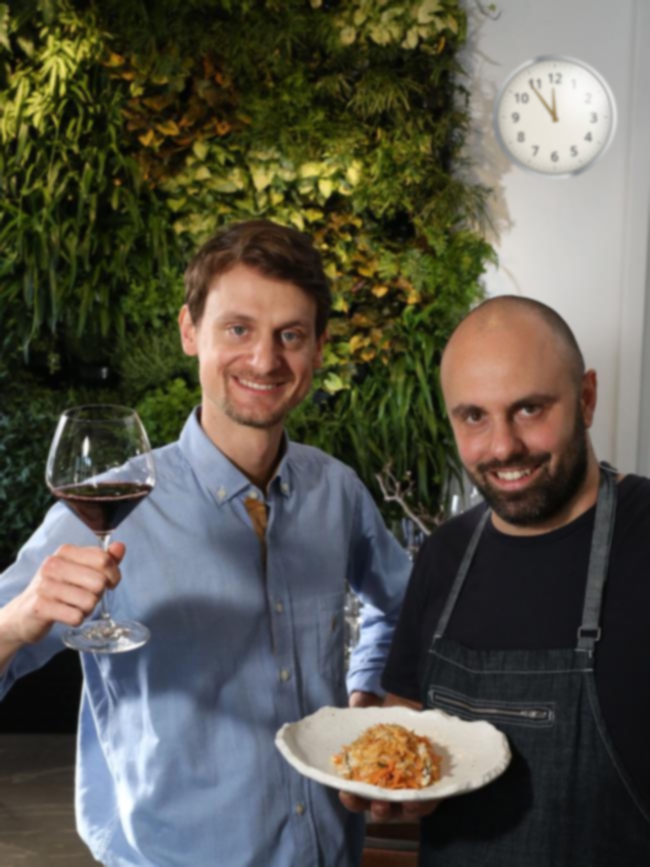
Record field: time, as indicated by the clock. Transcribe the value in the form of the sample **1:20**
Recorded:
**11:54**
